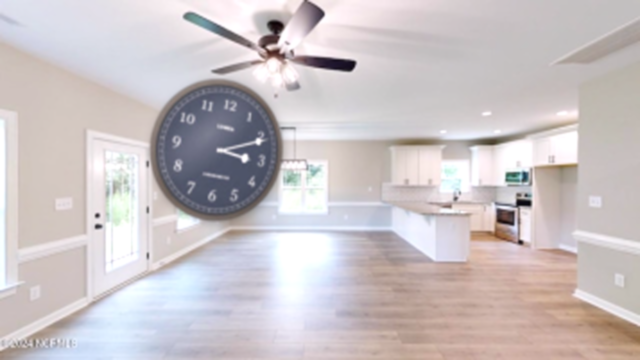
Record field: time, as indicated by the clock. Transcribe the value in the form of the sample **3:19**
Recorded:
**3:11**
